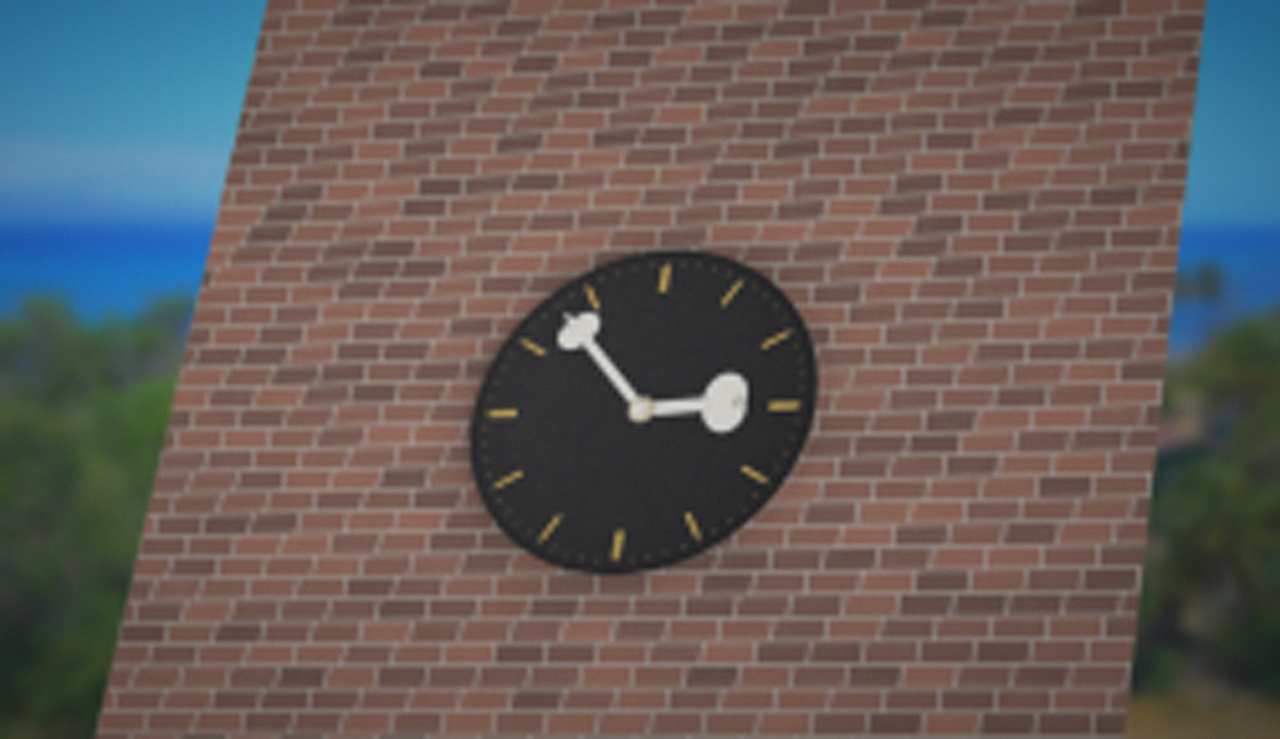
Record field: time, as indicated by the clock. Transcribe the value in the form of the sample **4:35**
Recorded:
**2:53**
